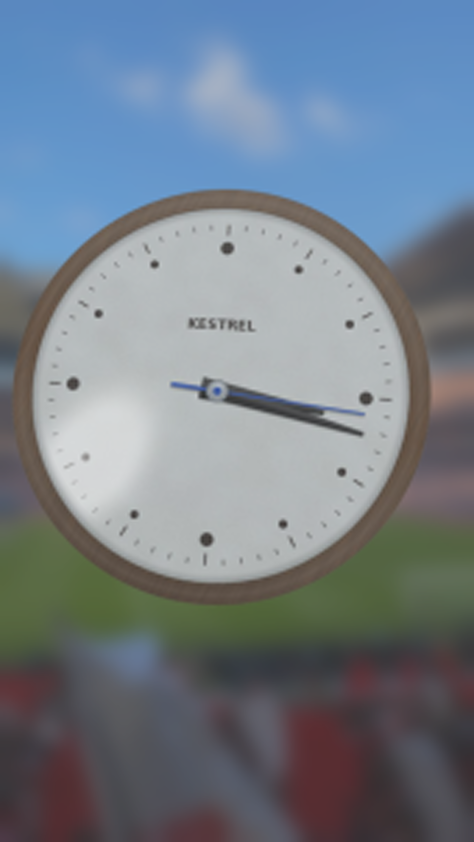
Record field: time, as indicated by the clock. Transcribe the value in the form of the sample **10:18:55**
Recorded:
**3:17:16**
